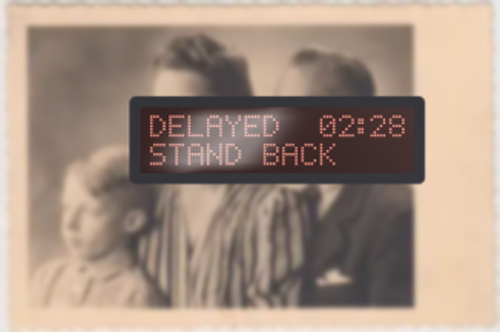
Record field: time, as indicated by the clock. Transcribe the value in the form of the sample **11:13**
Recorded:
**2:28**
